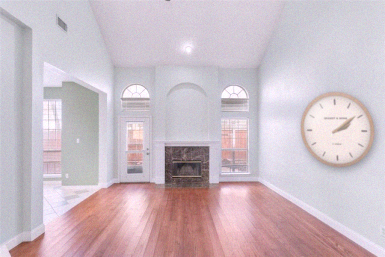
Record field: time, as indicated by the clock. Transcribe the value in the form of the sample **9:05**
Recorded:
**2:09**
